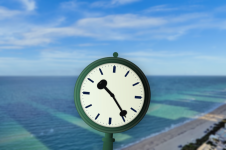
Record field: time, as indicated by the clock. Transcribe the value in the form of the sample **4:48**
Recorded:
**10:24**
